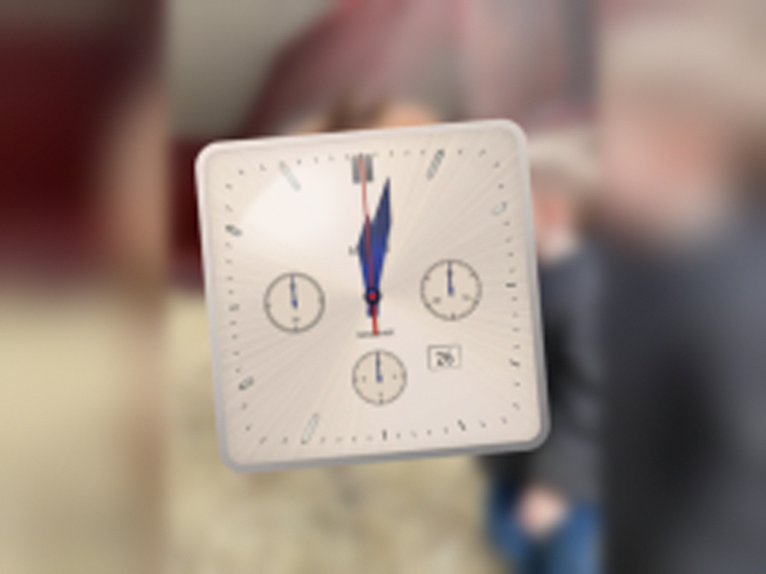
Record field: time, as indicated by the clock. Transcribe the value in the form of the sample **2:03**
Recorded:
**12:02**
